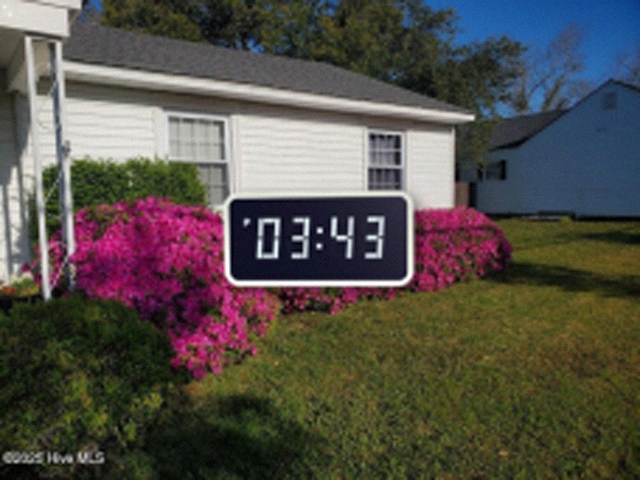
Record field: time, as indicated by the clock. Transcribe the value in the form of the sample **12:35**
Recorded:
**3:43**
